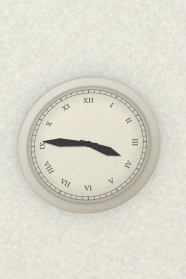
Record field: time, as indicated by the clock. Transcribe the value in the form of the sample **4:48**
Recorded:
**3:46**
